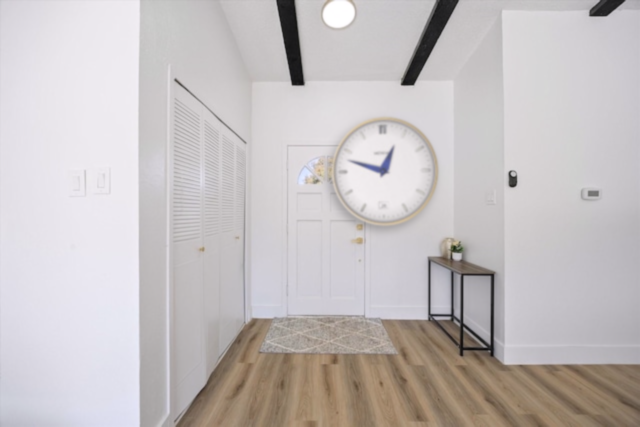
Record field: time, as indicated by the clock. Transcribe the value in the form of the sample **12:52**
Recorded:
**12:48**
